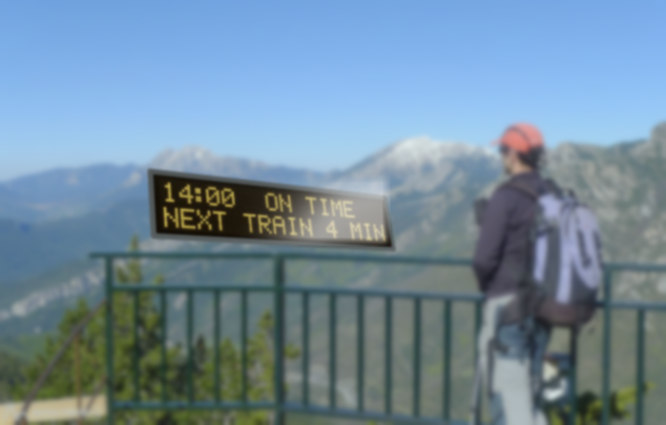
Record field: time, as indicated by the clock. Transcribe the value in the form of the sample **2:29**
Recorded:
**14:00**
